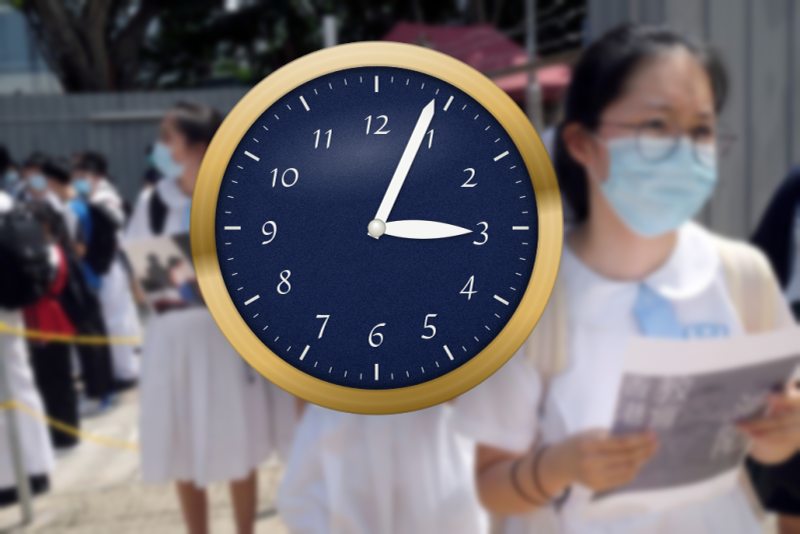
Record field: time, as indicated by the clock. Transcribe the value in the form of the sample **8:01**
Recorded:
**3:04**
